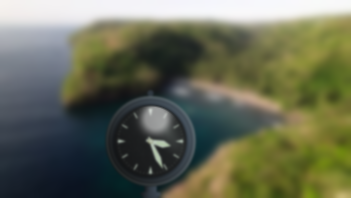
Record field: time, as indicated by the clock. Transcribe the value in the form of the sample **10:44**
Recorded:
**3:26**
